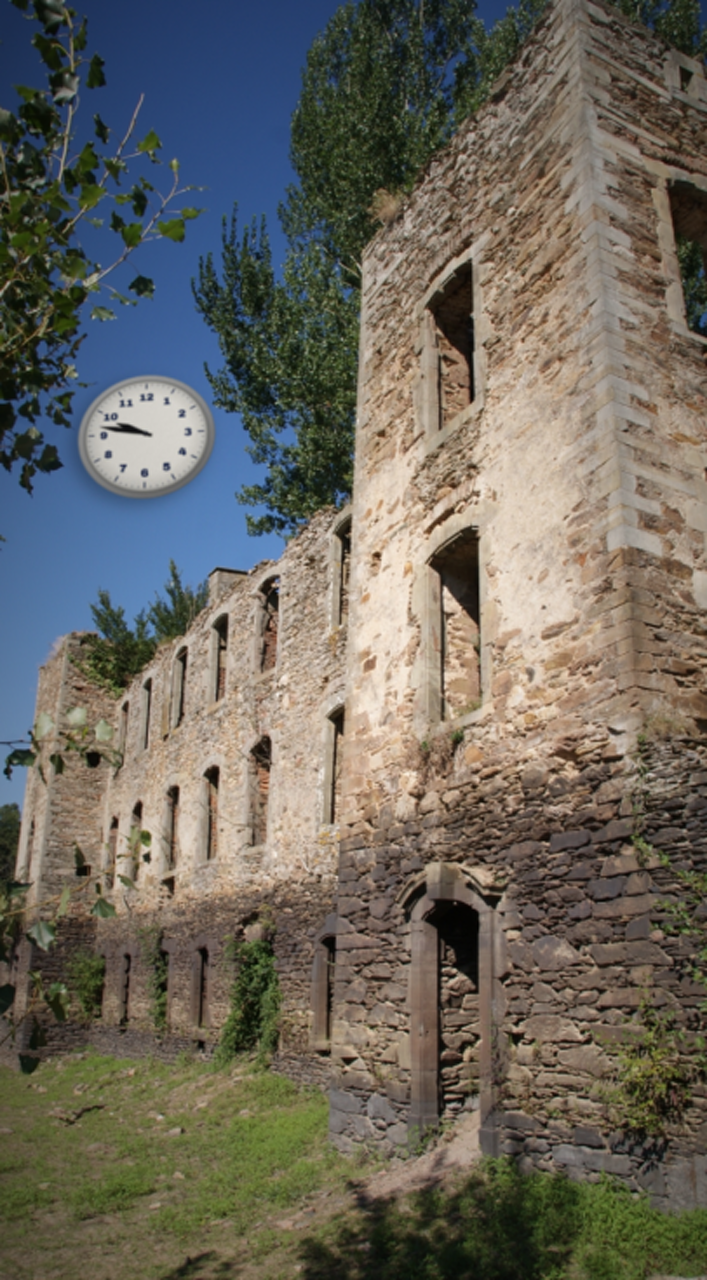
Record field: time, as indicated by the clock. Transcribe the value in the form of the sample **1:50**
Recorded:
**9:47**
